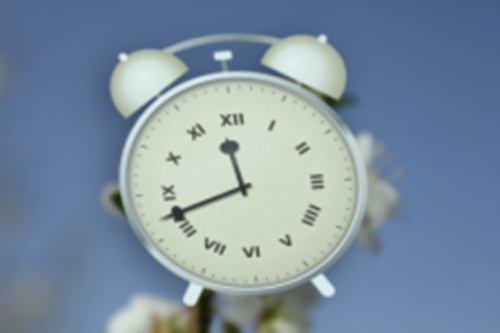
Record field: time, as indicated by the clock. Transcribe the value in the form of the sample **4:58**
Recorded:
**11:42**
